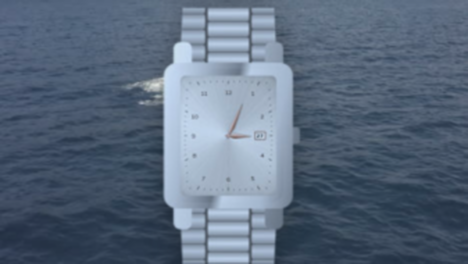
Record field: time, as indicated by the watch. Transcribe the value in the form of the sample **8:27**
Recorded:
**3:04**
